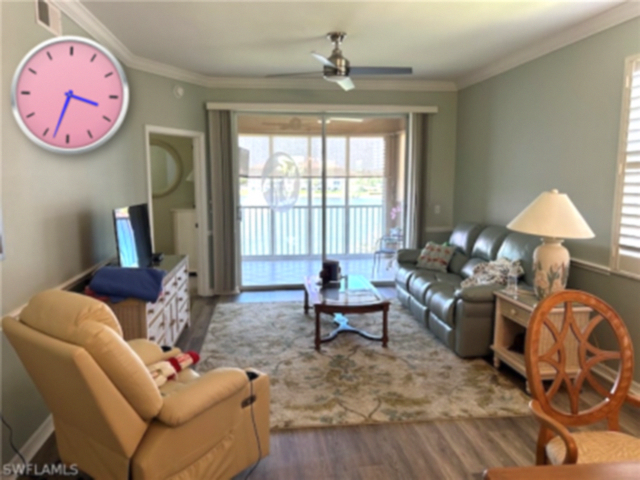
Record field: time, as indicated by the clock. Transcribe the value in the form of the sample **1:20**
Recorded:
**3:33**
